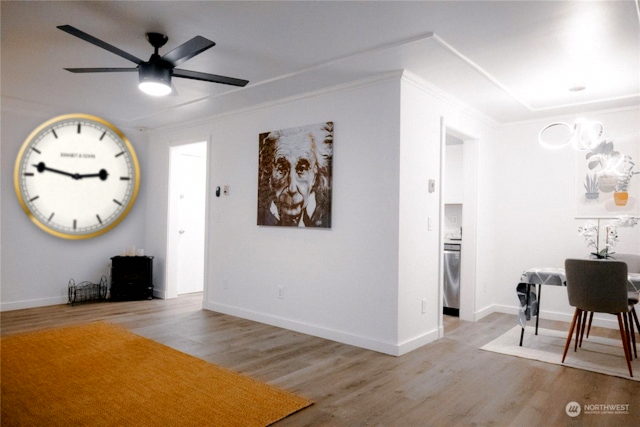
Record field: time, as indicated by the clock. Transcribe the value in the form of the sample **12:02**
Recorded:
**2:47**
